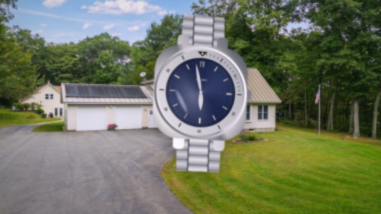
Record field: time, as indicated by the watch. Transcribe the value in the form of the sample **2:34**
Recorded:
**5:58**
